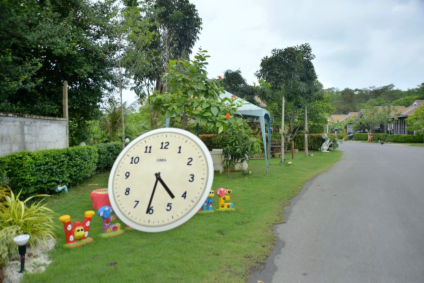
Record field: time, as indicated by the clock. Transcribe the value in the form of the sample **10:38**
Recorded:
**4:31**
